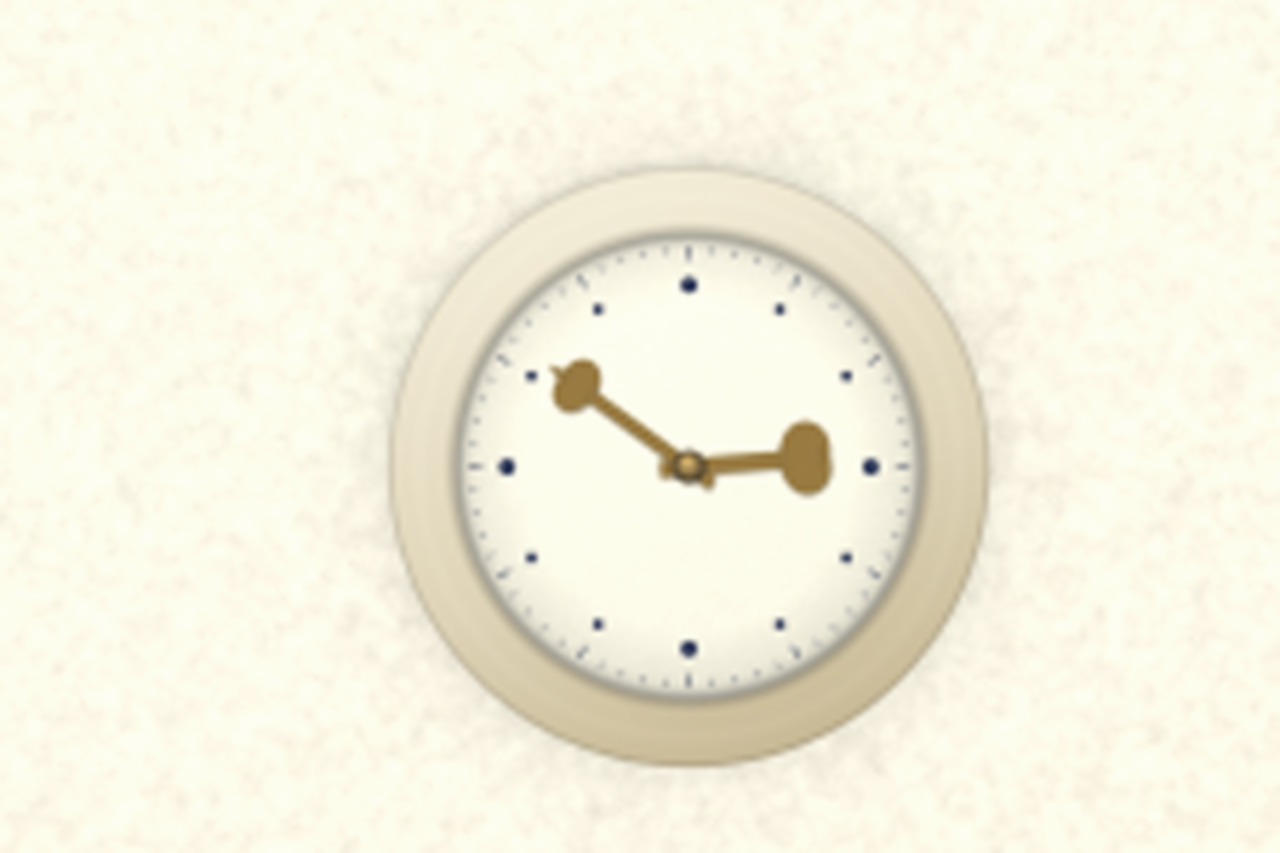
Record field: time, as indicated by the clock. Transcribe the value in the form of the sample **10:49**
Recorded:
**2:51**
